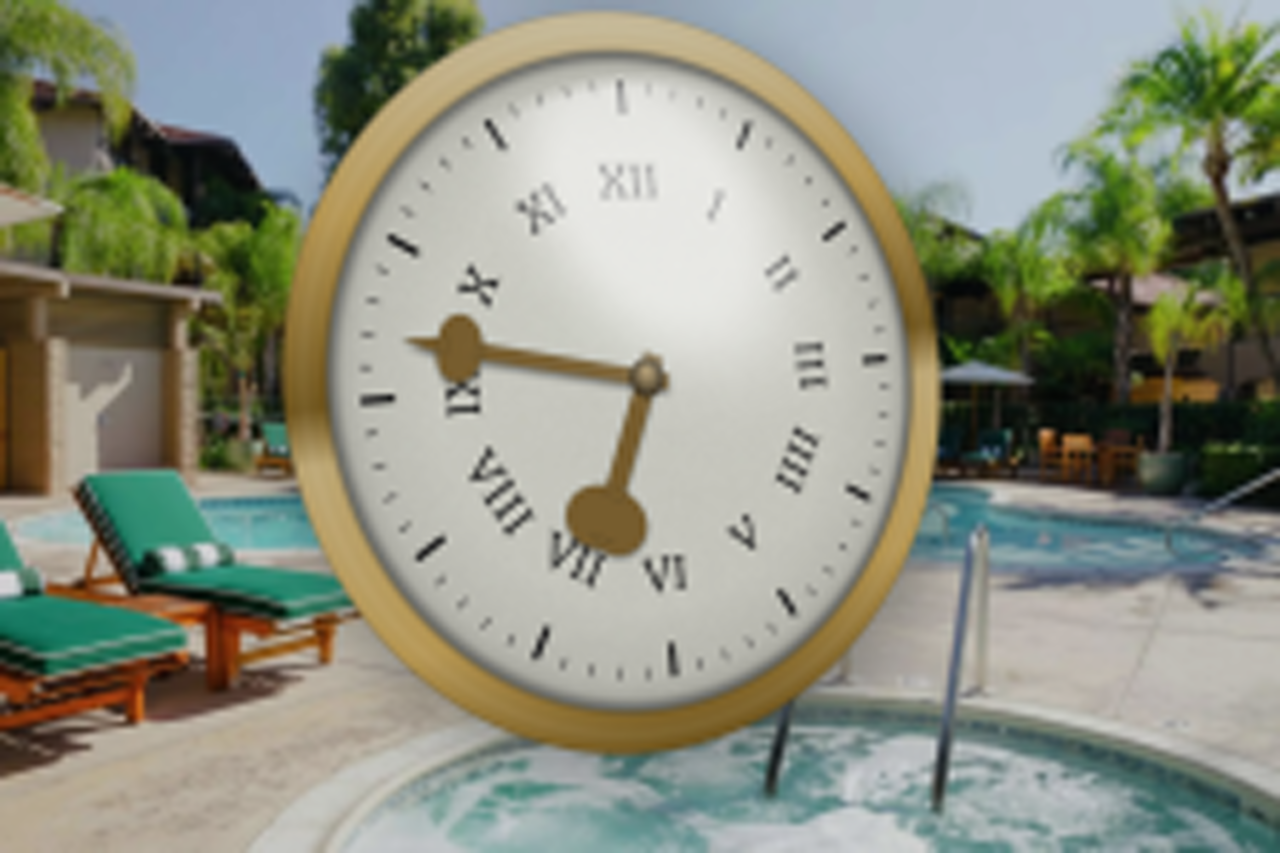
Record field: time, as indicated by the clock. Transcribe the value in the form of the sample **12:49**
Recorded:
**6:47**
